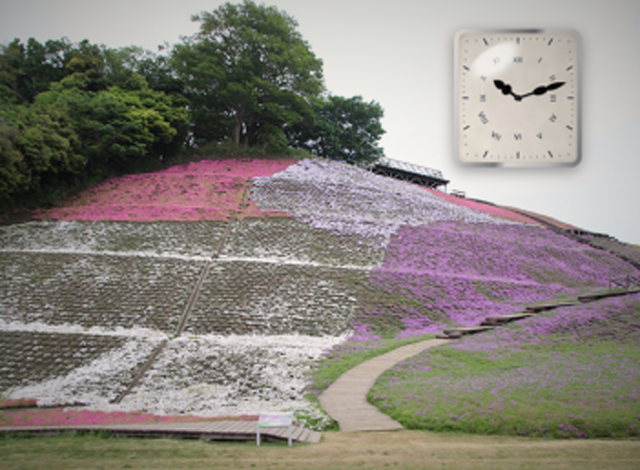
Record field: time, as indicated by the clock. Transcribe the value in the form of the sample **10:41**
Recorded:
**10:12**
